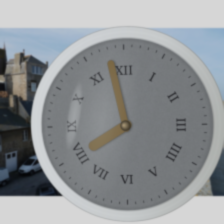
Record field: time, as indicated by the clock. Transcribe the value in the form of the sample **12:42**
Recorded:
**7:58**
